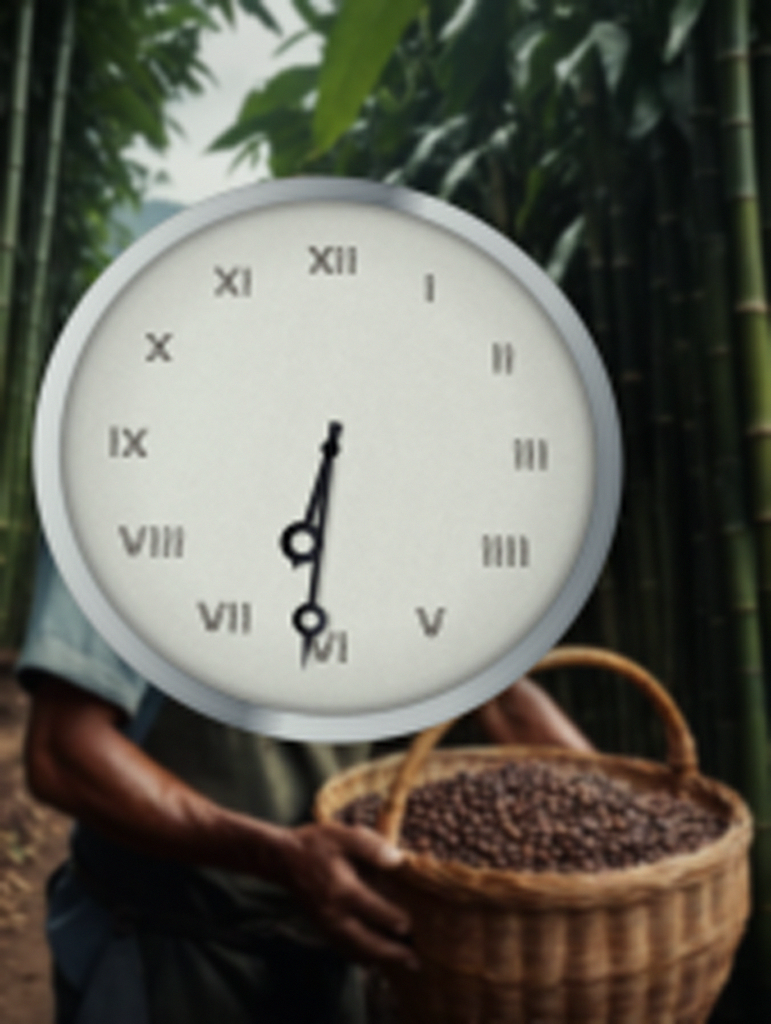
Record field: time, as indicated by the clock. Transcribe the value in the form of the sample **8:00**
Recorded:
**6:31**
